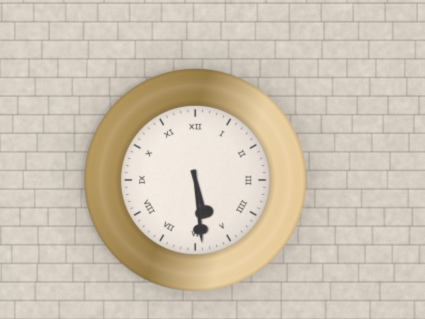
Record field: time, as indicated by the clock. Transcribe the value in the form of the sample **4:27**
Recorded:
**5:29**
